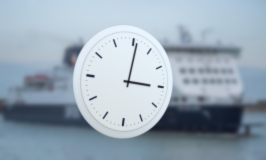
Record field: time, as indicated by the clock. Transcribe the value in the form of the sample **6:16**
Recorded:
**3:01**
